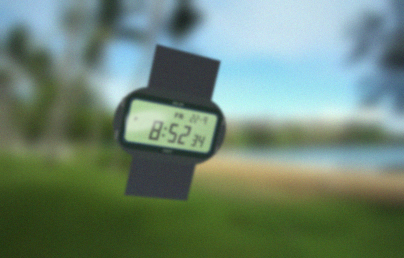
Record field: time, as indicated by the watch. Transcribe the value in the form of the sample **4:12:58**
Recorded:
**8:52:34**
